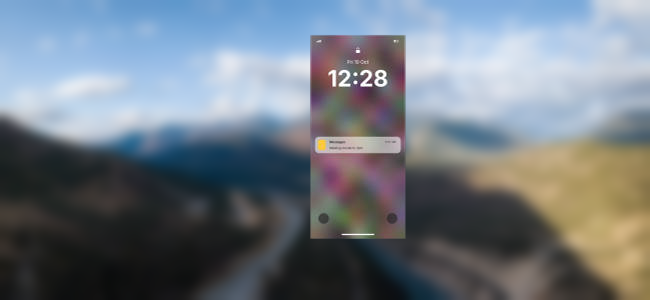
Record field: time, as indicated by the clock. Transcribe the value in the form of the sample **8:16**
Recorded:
**12:28**
